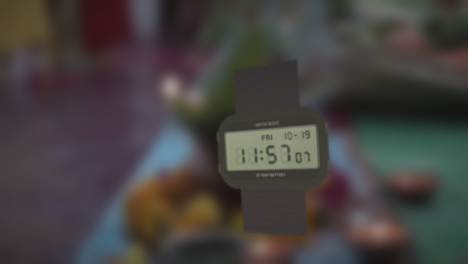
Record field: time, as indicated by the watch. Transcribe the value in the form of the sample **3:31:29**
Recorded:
**11:57:07**
